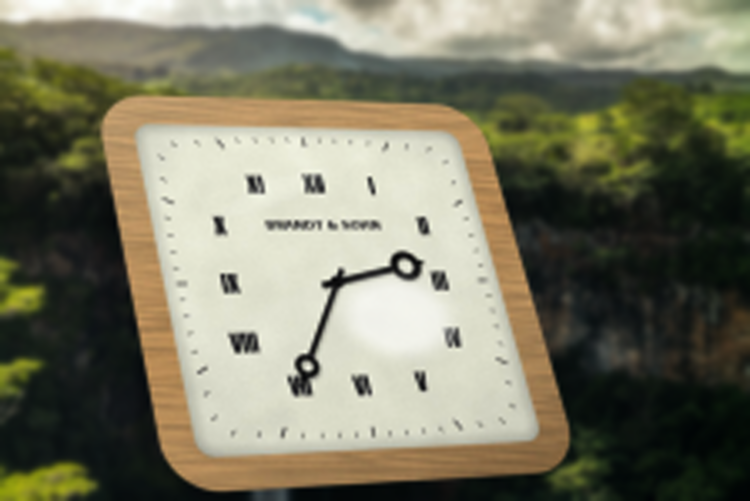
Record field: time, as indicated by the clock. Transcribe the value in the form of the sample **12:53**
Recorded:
**2:35**
